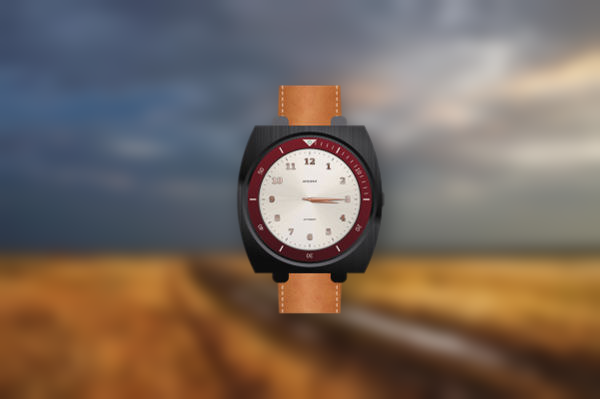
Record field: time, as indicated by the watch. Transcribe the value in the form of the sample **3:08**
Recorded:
**3:15**
